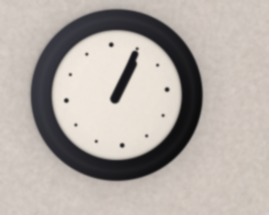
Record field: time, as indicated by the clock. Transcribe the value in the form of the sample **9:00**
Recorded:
**1:05**
